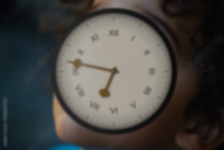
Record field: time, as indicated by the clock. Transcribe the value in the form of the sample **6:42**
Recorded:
**6:47**
